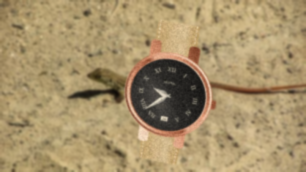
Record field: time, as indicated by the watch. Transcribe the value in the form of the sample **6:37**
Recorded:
**9:38**
